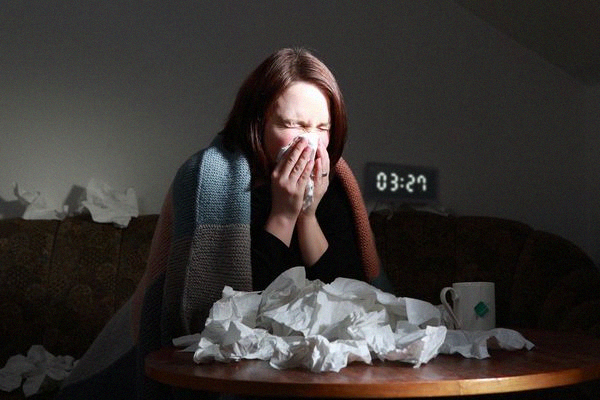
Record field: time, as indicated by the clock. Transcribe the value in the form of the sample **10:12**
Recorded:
**3:27**
